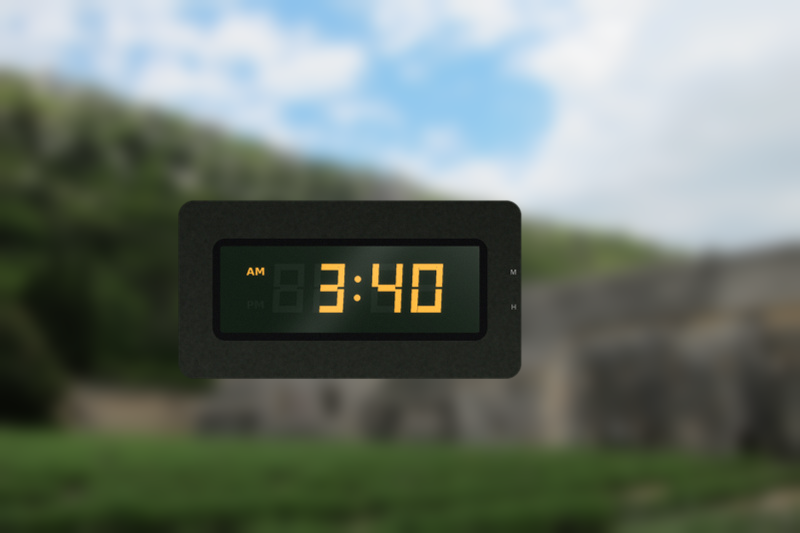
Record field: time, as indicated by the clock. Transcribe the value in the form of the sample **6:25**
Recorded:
**3:40**
